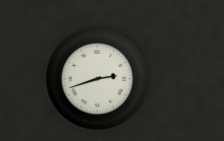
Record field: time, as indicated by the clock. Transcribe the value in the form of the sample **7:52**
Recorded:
**2:42**
